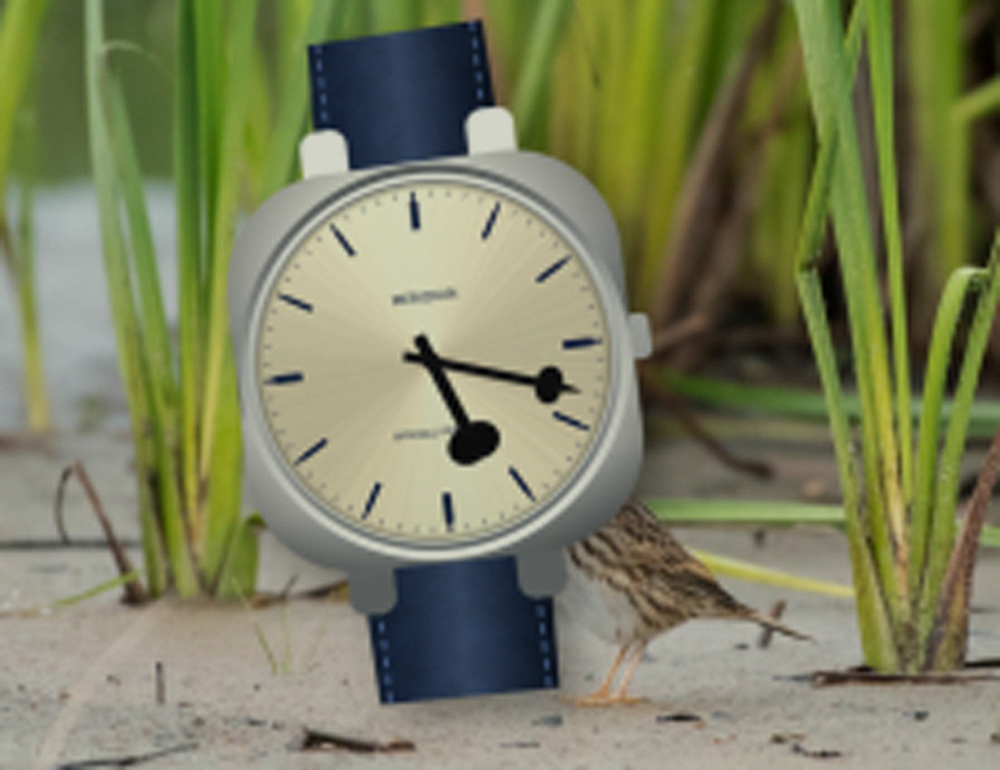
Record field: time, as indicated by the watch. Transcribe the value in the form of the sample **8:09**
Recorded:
**5:18**
